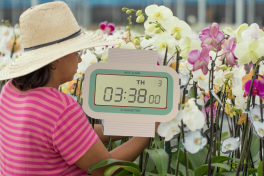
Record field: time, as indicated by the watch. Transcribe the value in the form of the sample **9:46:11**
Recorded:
**3:38:00**
